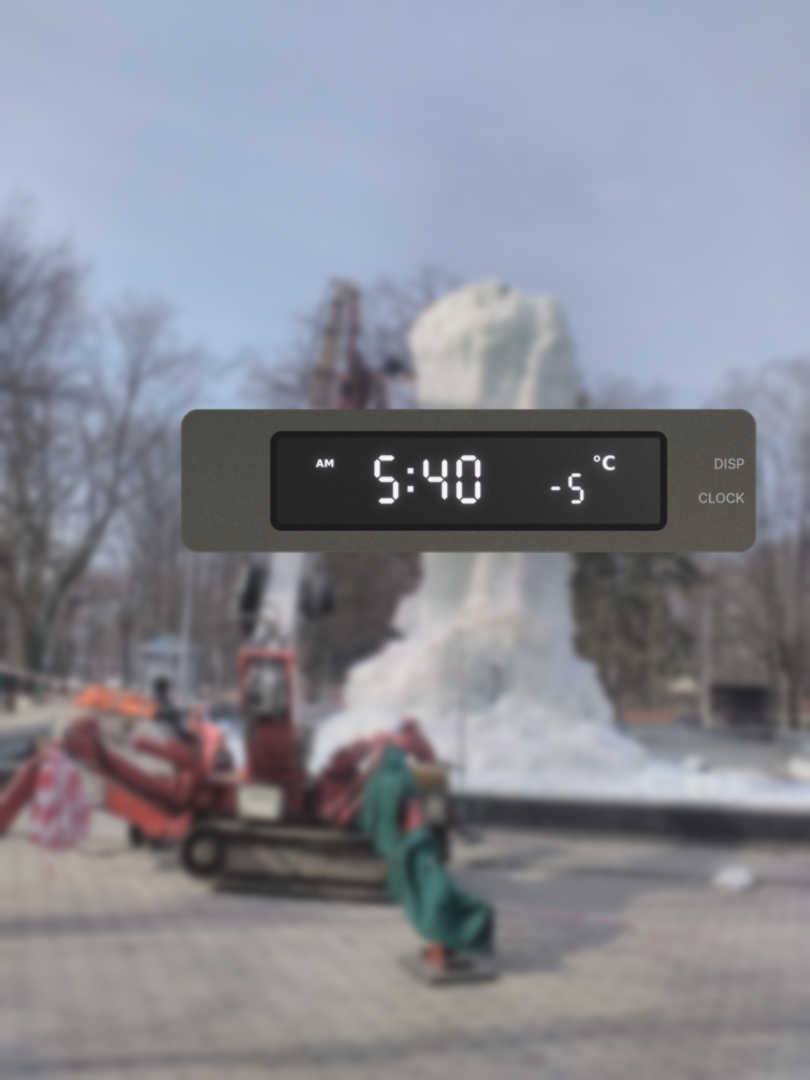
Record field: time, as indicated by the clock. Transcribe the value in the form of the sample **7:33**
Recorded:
**5:40**
